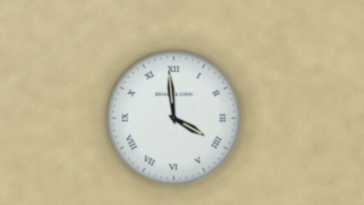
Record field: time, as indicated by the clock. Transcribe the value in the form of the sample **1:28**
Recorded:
**3:59**
